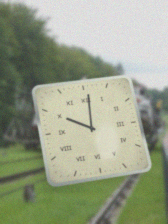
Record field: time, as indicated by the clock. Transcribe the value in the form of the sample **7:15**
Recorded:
**10:01**
